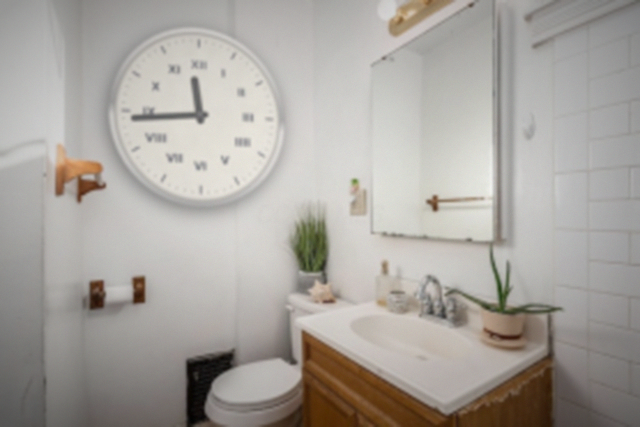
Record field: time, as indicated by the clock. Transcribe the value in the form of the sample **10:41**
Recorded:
**11:44**
